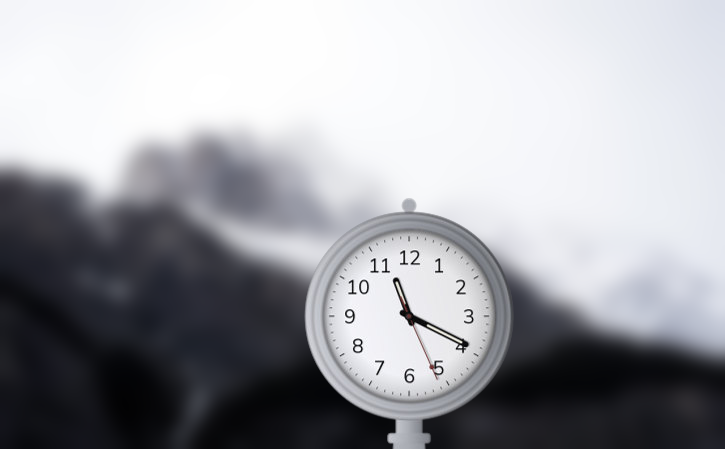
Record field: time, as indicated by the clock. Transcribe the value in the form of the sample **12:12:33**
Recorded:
**11:19:26**
